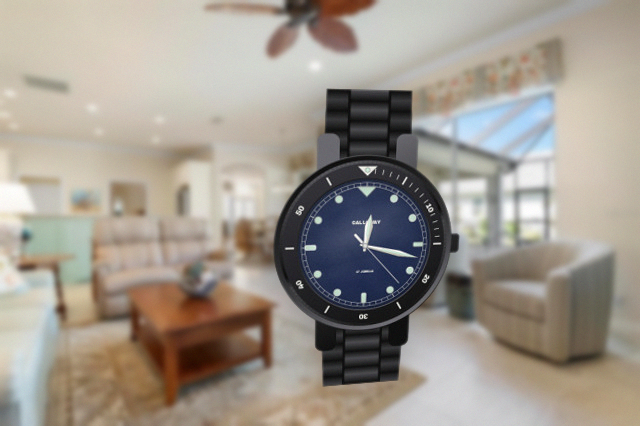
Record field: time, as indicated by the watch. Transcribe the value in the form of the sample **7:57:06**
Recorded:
**12:17:23**
